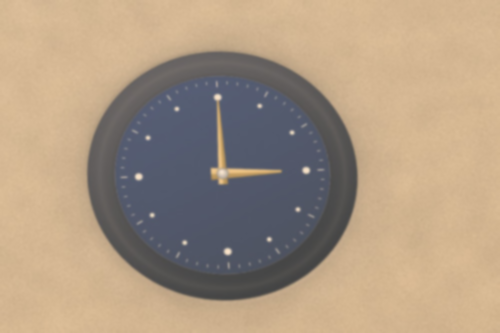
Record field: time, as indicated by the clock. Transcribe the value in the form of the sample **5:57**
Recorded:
**3:00**
